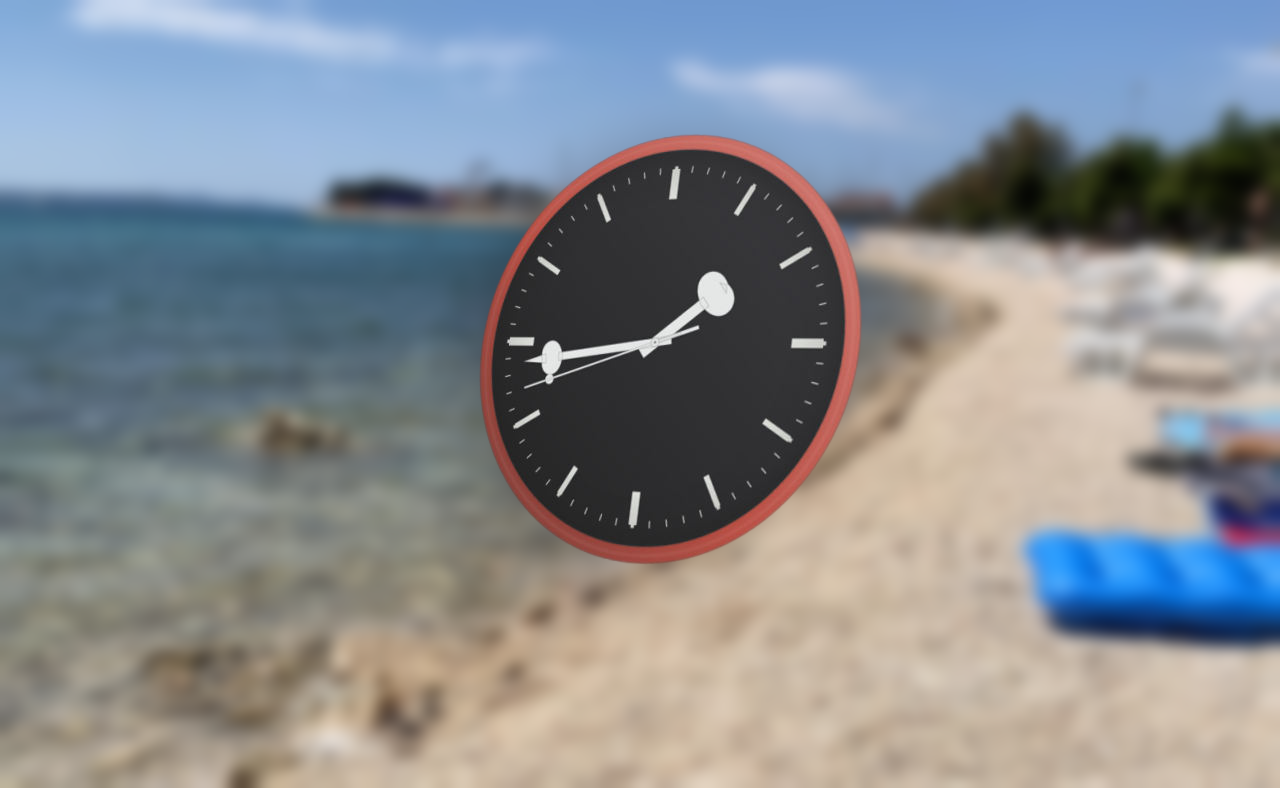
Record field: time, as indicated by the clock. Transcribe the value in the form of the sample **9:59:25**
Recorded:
**1:43:42**
